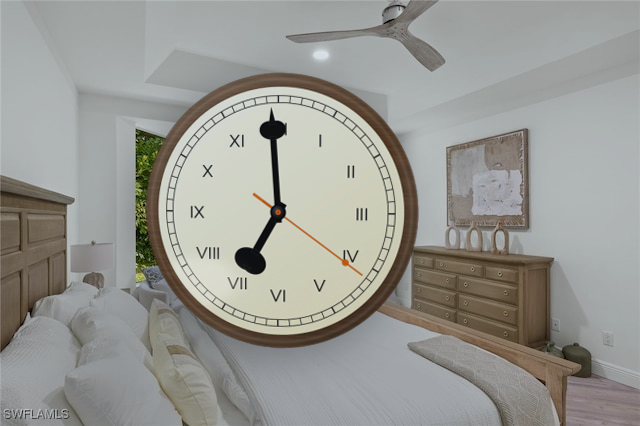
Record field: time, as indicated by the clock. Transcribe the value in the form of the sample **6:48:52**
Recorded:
**6:59:21**
